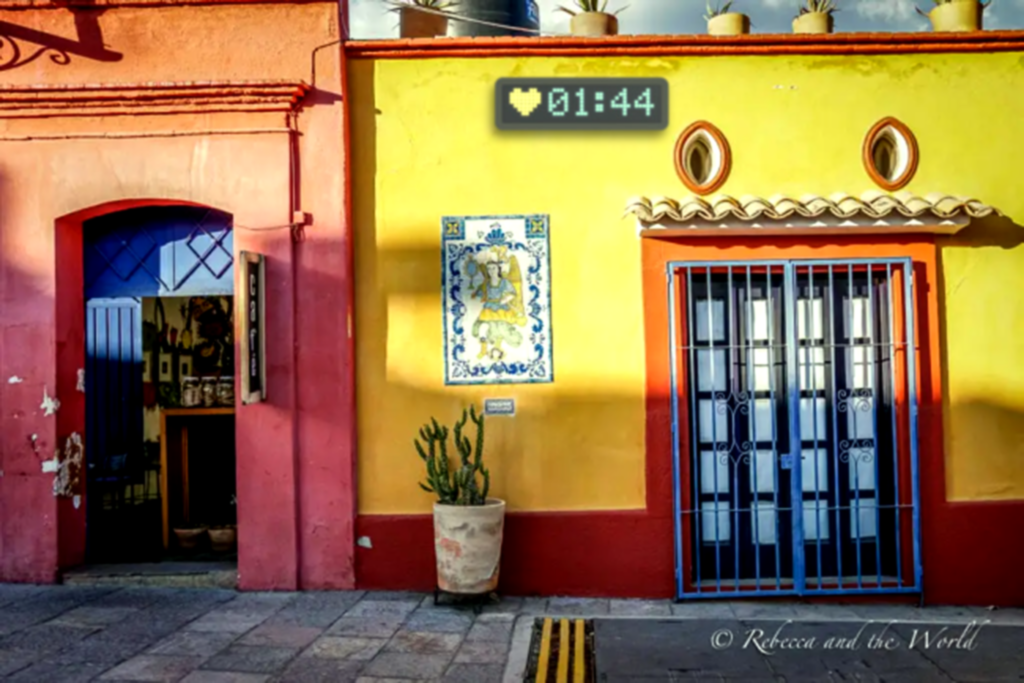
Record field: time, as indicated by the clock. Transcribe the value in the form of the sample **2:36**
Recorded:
**1:44**
